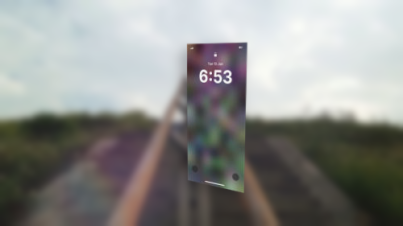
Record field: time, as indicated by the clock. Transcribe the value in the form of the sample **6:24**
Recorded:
**6:53**
